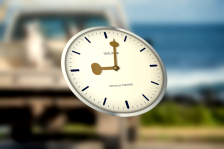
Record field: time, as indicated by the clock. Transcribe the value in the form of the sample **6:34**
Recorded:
**9:02**
